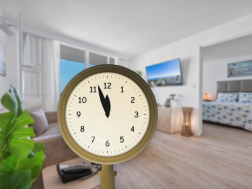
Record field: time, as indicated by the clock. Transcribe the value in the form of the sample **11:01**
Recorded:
**11:57**
